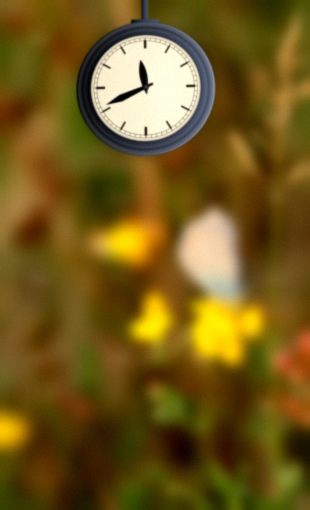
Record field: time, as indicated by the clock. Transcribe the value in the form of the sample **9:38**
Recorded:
**11:41**
